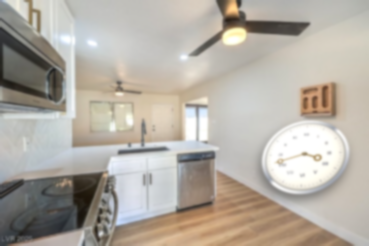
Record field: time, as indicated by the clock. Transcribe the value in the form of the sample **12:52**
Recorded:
**3:42**
